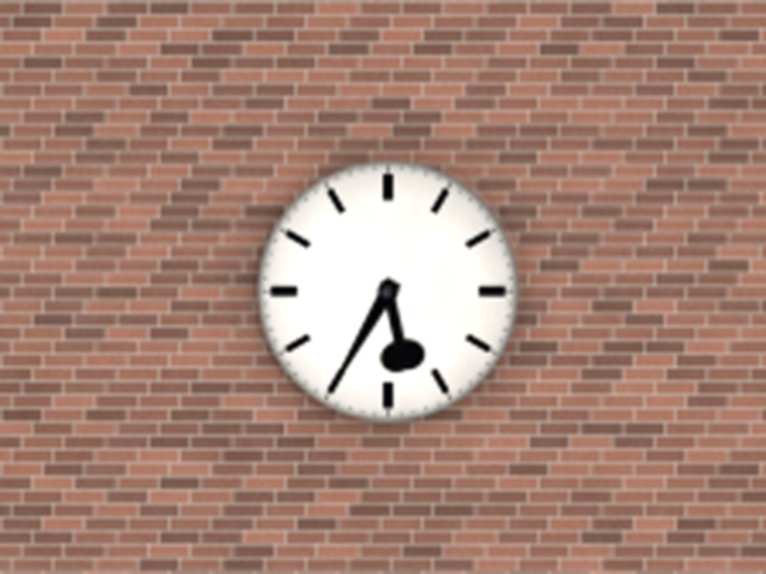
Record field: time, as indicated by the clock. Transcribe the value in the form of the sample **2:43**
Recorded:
**5:35**
